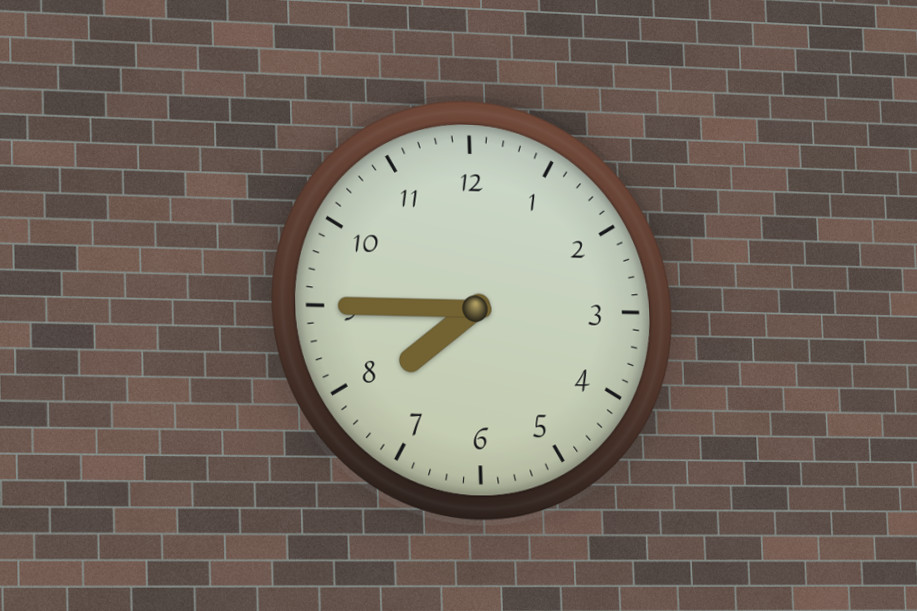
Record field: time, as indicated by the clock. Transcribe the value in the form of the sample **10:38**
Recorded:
**7:45**
